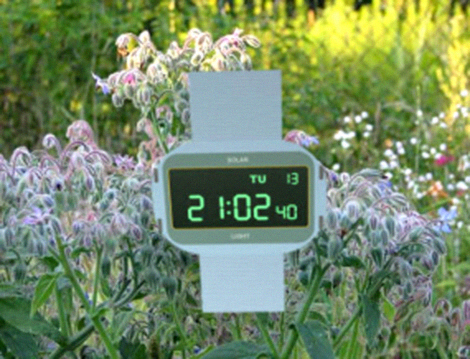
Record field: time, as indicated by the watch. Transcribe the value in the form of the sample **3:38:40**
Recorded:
**21:02:40**
